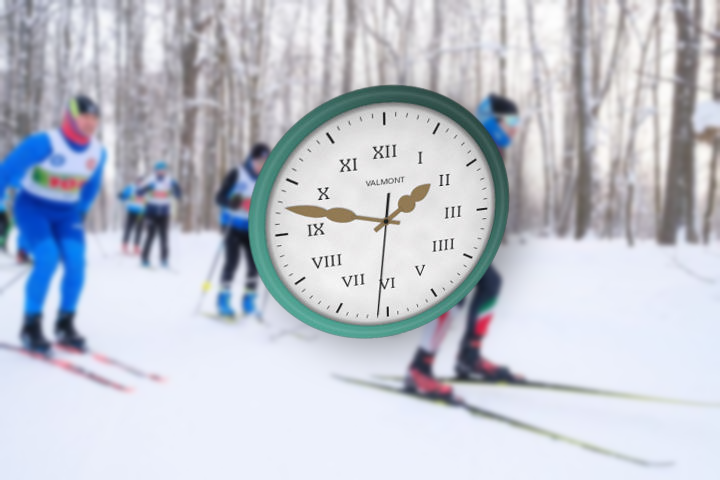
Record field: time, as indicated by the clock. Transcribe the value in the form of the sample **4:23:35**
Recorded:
**1:47:31**
